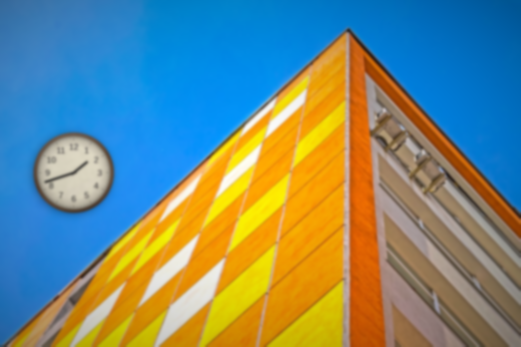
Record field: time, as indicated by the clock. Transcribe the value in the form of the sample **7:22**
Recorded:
**1:42**
